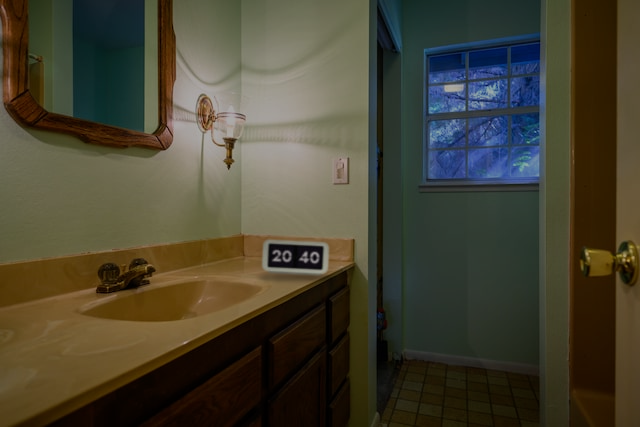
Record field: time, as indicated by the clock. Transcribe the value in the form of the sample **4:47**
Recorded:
**20:40**
